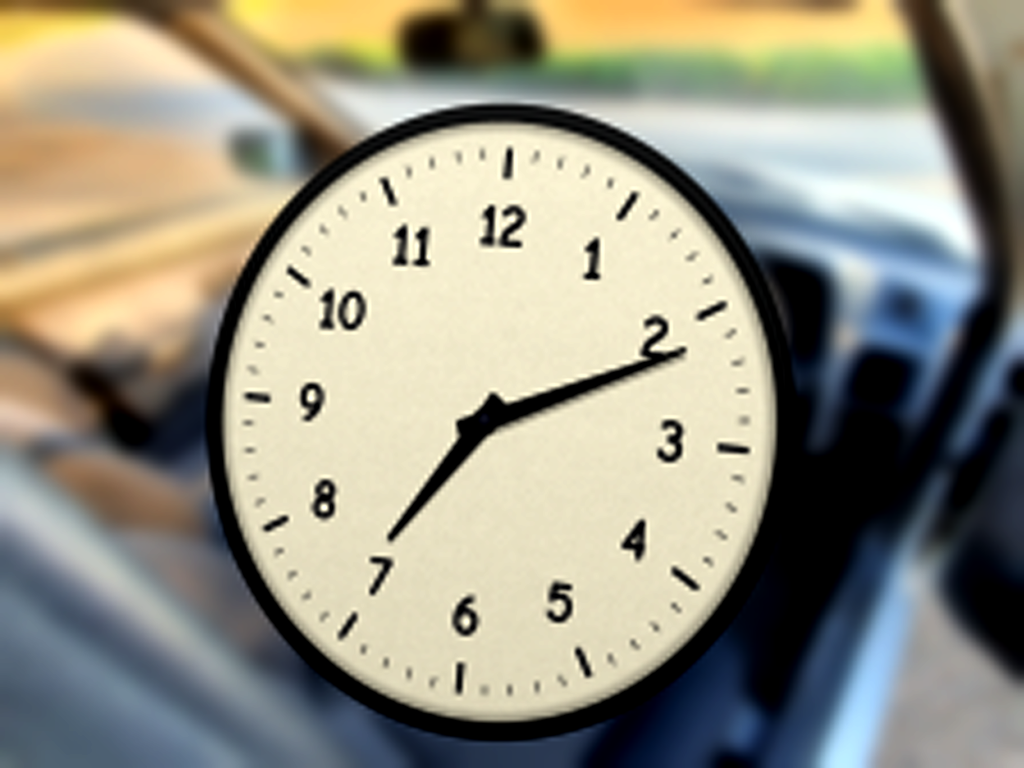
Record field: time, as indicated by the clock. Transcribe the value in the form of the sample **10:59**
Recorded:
**7:11**
